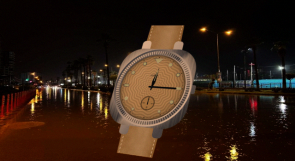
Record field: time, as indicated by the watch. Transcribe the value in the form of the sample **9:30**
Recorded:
**12:15**
